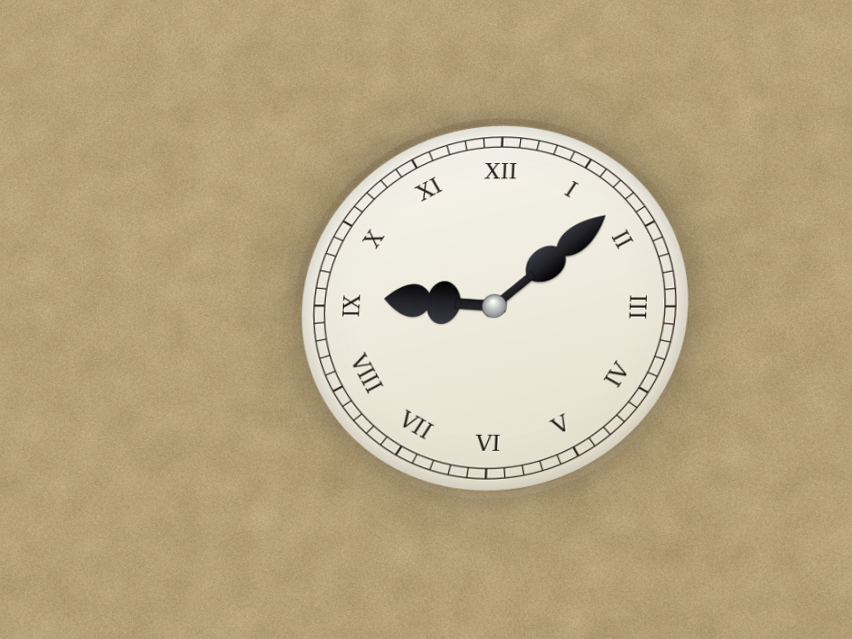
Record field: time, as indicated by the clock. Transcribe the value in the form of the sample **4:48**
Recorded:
**9:08**
